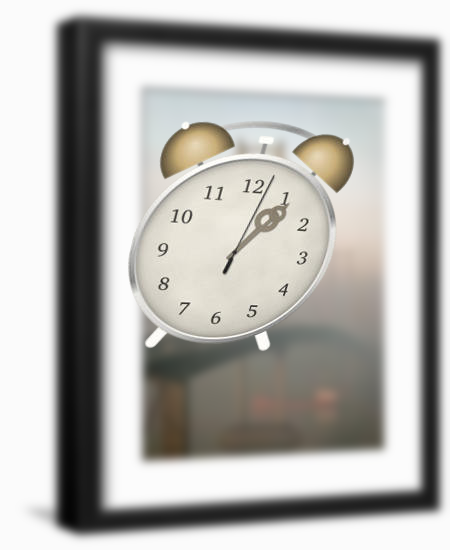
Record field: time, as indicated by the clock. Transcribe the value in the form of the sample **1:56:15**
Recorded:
**1:06:02**
